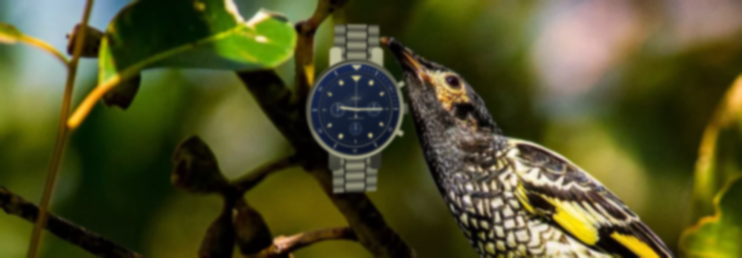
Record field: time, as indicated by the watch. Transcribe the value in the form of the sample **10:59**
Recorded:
**9:15**
